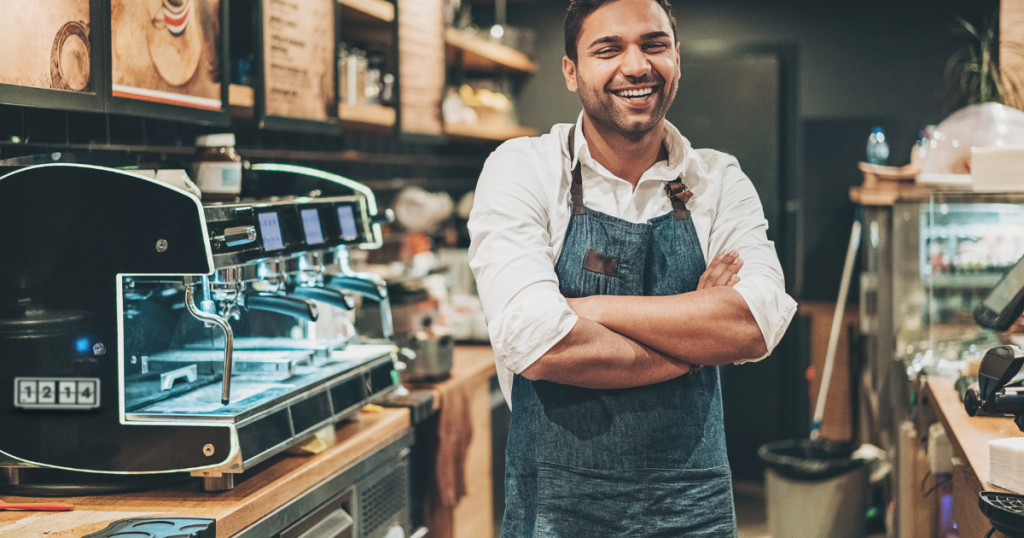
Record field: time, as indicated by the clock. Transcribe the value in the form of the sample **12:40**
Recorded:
**12:14**
